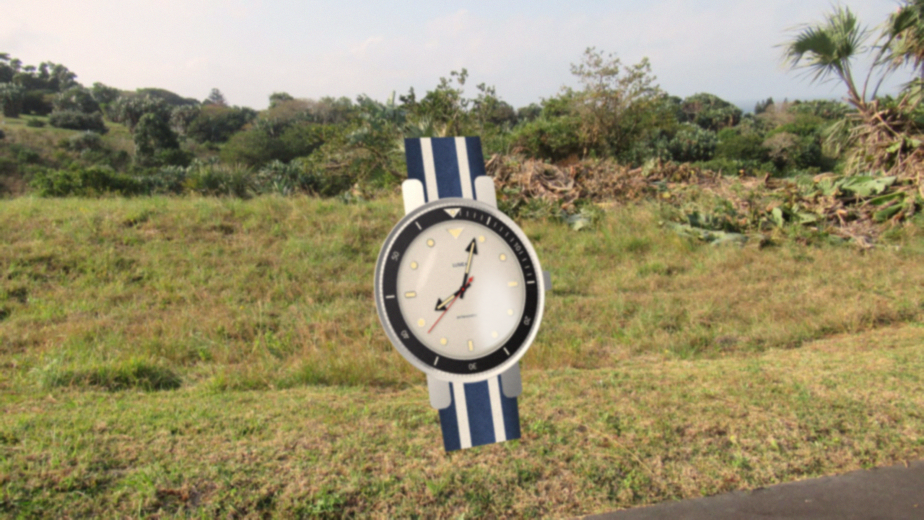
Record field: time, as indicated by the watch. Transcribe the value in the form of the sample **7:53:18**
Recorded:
**8:03:38**
